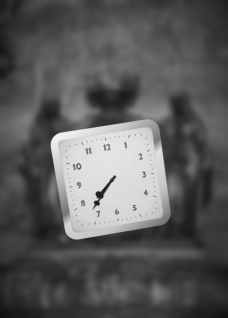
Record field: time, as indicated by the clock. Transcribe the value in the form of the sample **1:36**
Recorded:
**7:37**
